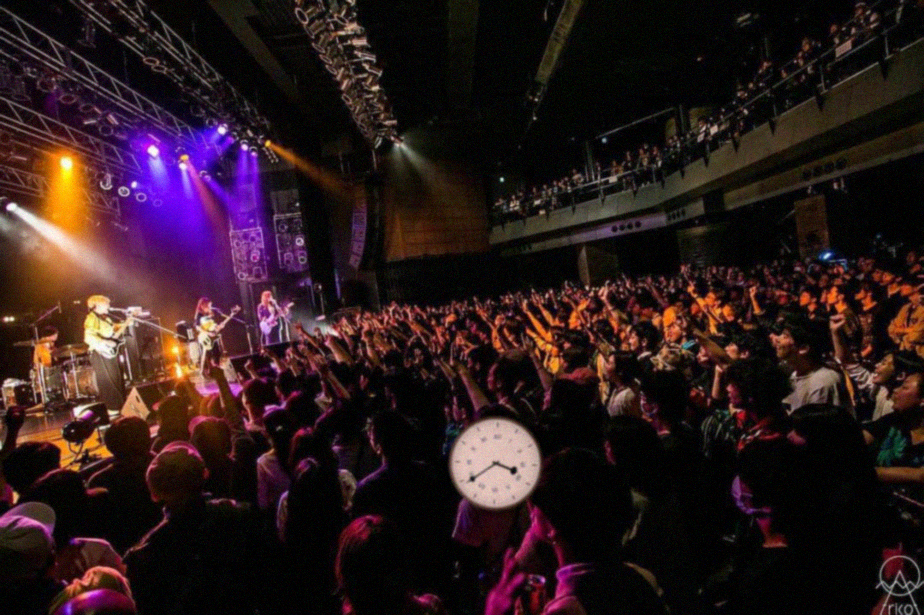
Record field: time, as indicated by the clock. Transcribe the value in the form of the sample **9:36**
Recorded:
**3:39**
